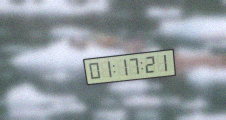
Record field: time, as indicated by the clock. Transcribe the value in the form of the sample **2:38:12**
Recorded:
**1:17:21**
